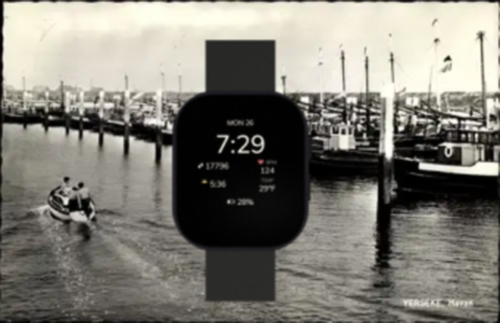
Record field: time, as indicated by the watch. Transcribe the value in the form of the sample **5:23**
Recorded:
**7:29**
